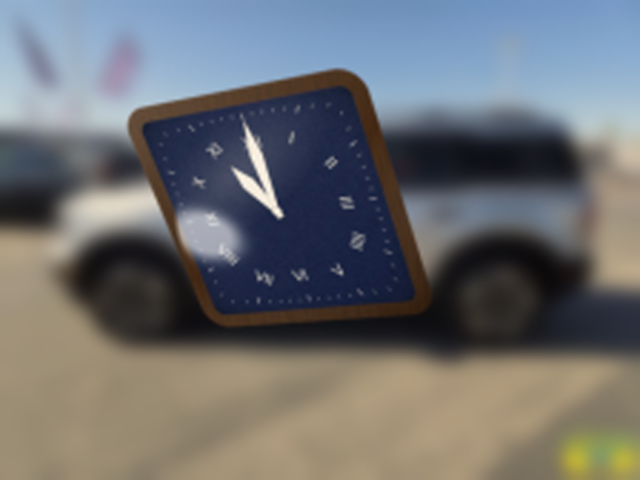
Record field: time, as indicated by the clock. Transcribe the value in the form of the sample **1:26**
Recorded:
**11:00**
